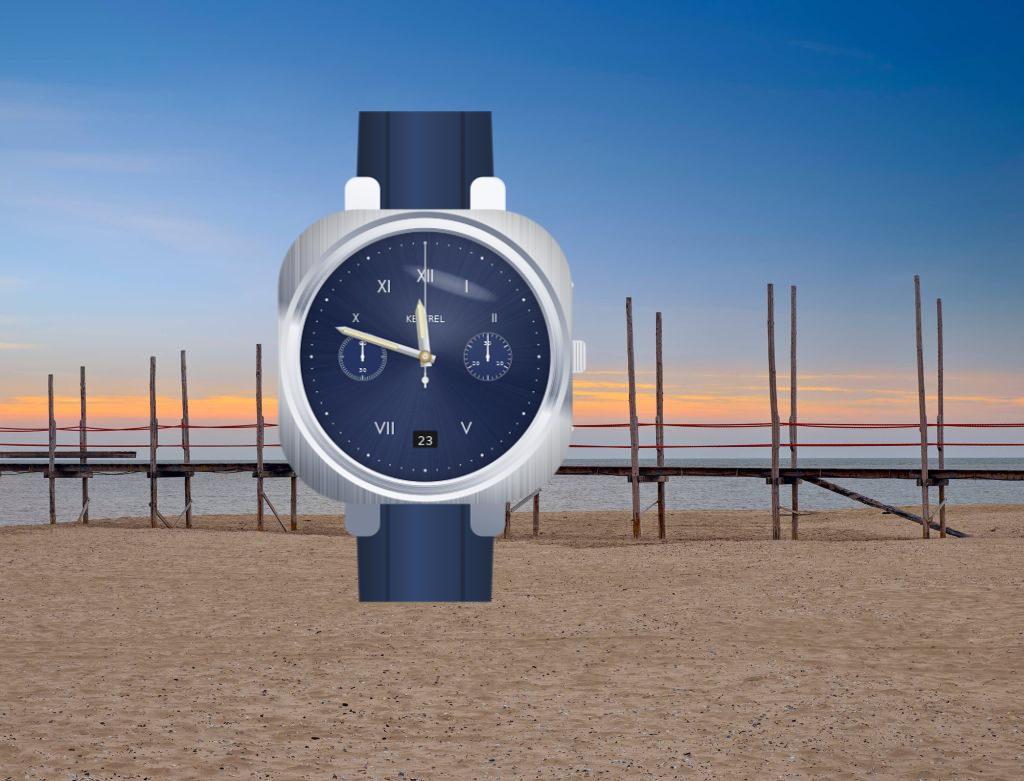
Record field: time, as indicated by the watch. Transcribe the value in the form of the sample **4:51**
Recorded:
**11:48**
